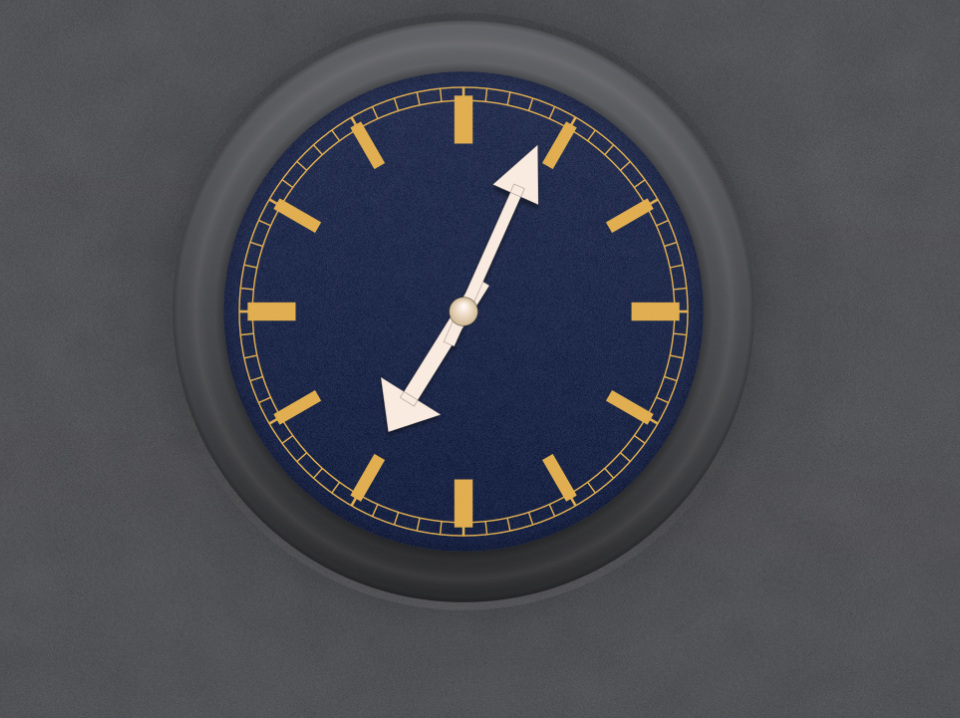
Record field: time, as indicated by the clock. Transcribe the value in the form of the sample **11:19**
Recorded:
**7:04**
